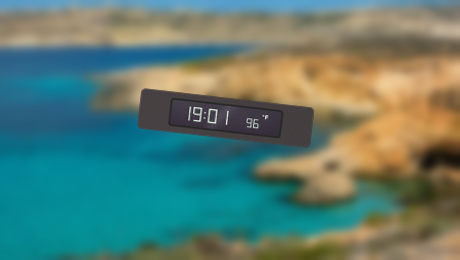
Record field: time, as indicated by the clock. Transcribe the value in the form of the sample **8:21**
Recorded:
**19:01**
